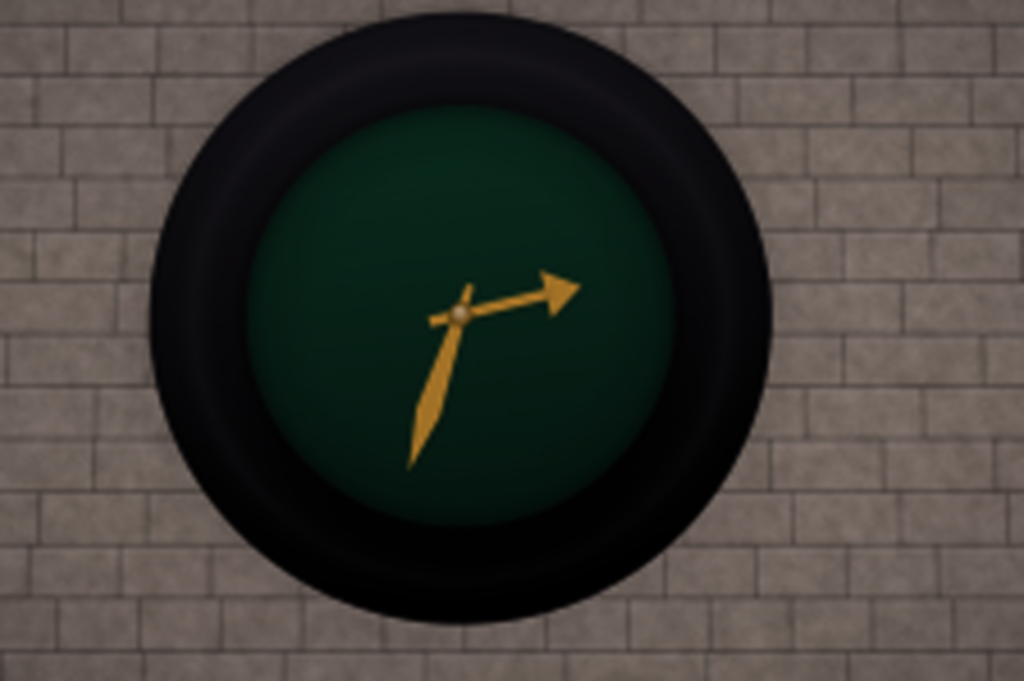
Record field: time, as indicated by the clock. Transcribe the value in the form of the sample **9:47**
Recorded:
**2:33**
